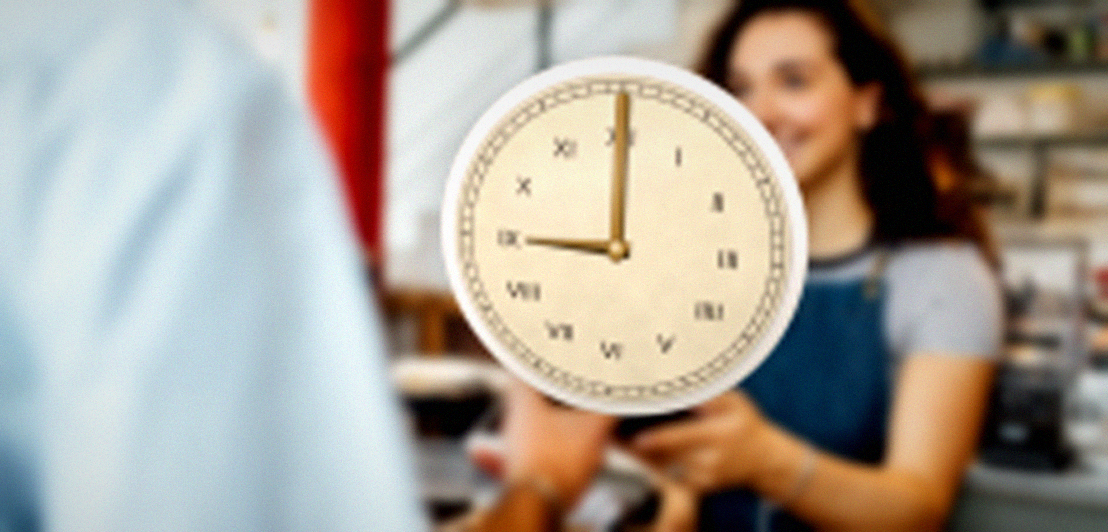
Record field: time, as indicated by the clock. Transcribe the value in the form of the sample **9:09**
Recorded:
**9:00**
